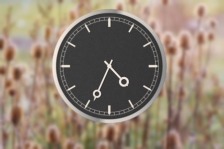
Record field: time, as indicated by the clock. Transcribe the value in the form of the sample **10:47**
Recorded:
**4:34**
